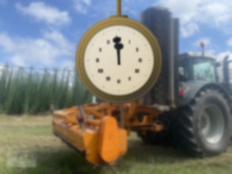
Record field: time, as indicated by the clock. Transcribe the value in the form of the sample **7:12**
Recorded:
**11:59**
